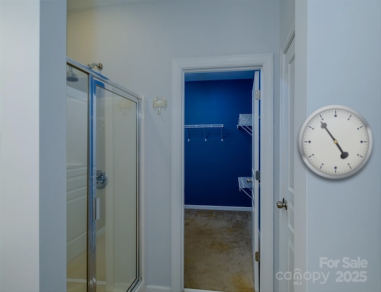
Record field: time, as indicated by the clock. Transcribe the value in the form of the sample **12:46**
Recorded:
**4:54**
